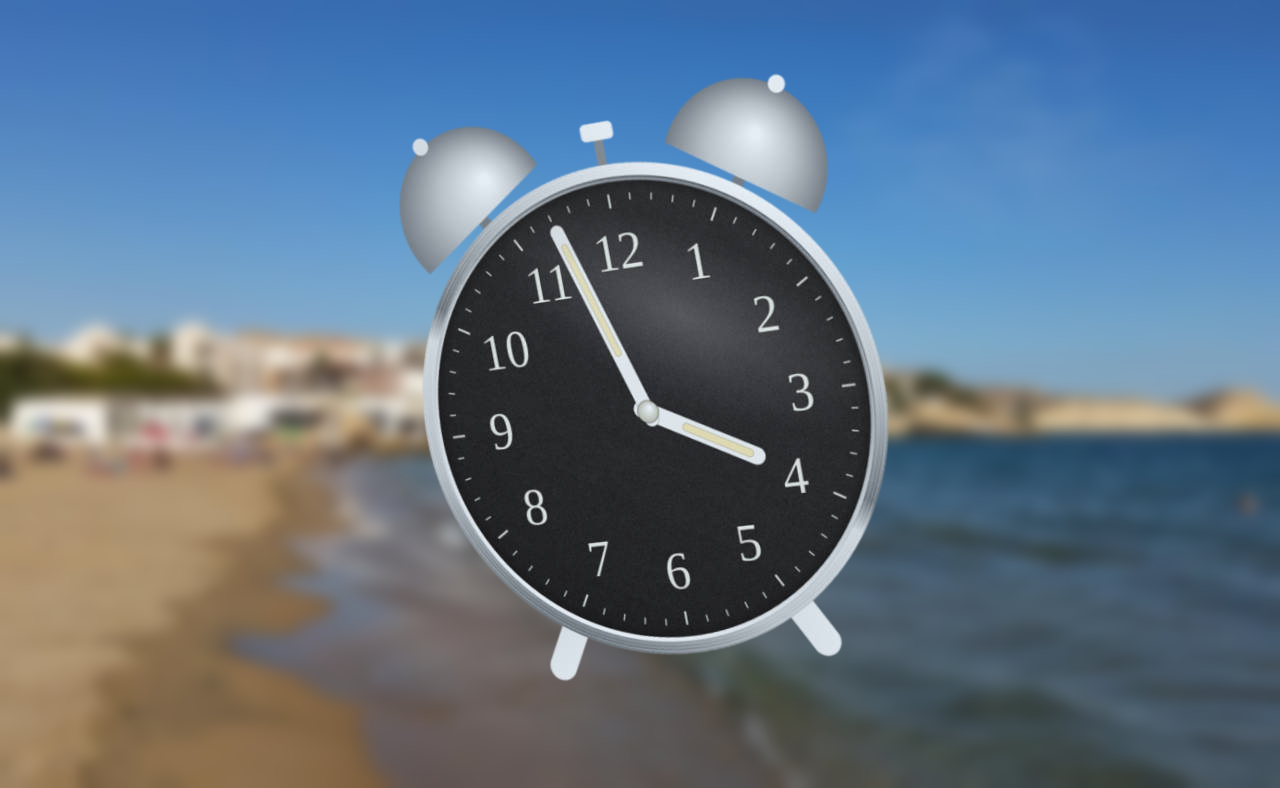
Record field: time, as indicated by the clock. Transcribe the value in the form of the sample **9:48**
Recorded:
**3:57**
